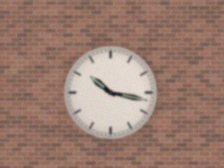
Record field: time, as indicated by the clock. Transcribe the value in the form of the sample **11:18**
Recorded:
**10:17**
